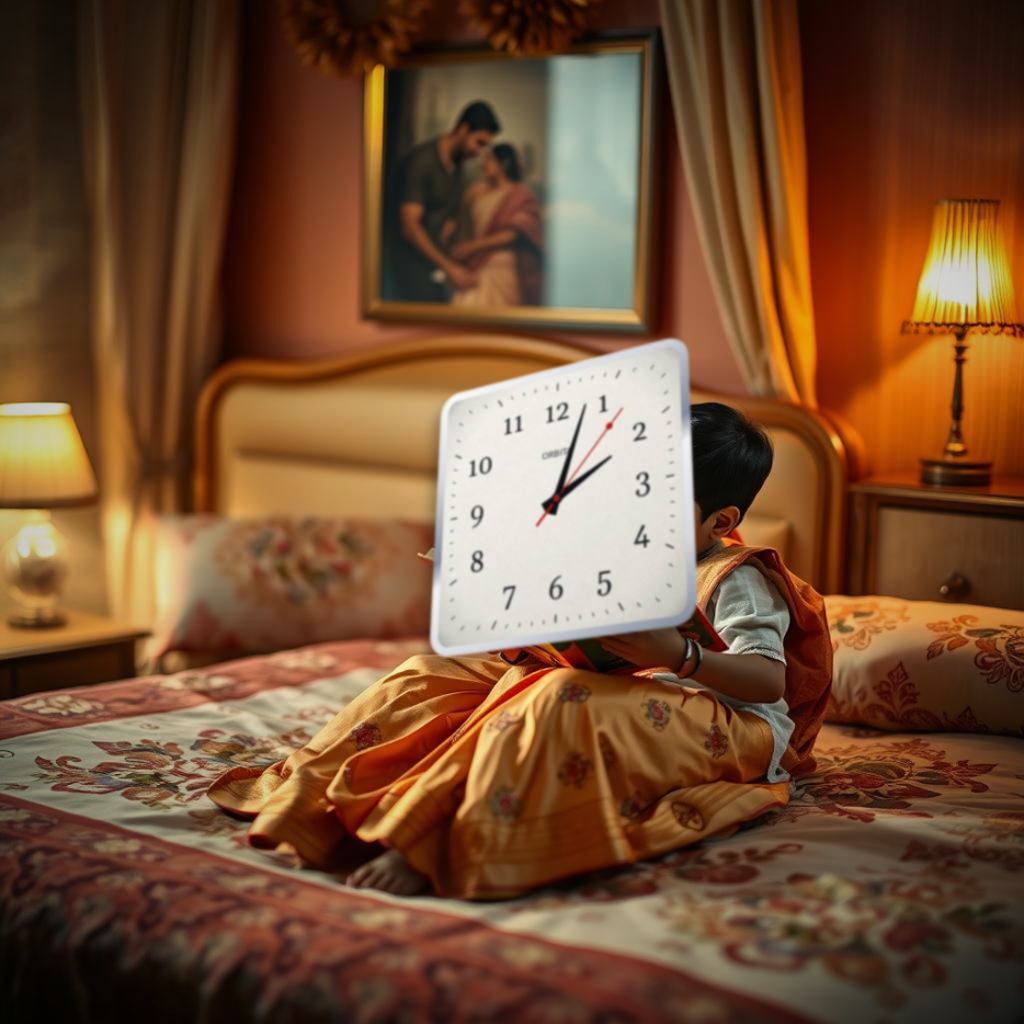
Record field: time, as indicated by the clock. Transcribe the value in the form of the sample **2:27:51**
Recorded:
**2:03:07**
